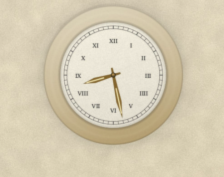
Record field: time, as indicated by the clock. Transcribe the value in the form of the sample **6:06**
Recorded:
**8:28**
